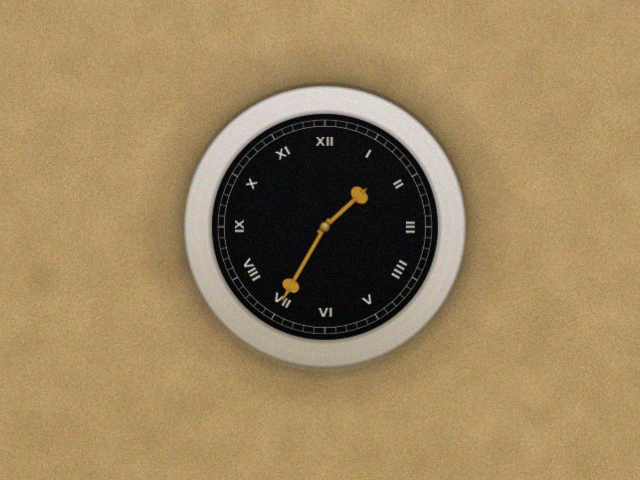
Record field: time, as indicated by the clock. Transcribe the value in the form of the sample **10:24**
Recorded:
**1:35**
